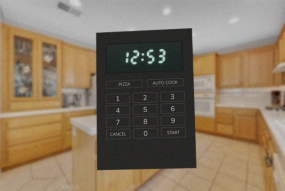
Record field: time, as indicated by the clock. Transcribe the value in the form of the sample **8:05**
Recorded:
**12:53**
